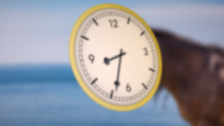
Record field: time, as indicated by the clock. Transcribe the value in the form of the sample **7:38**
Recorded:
**8:34**
